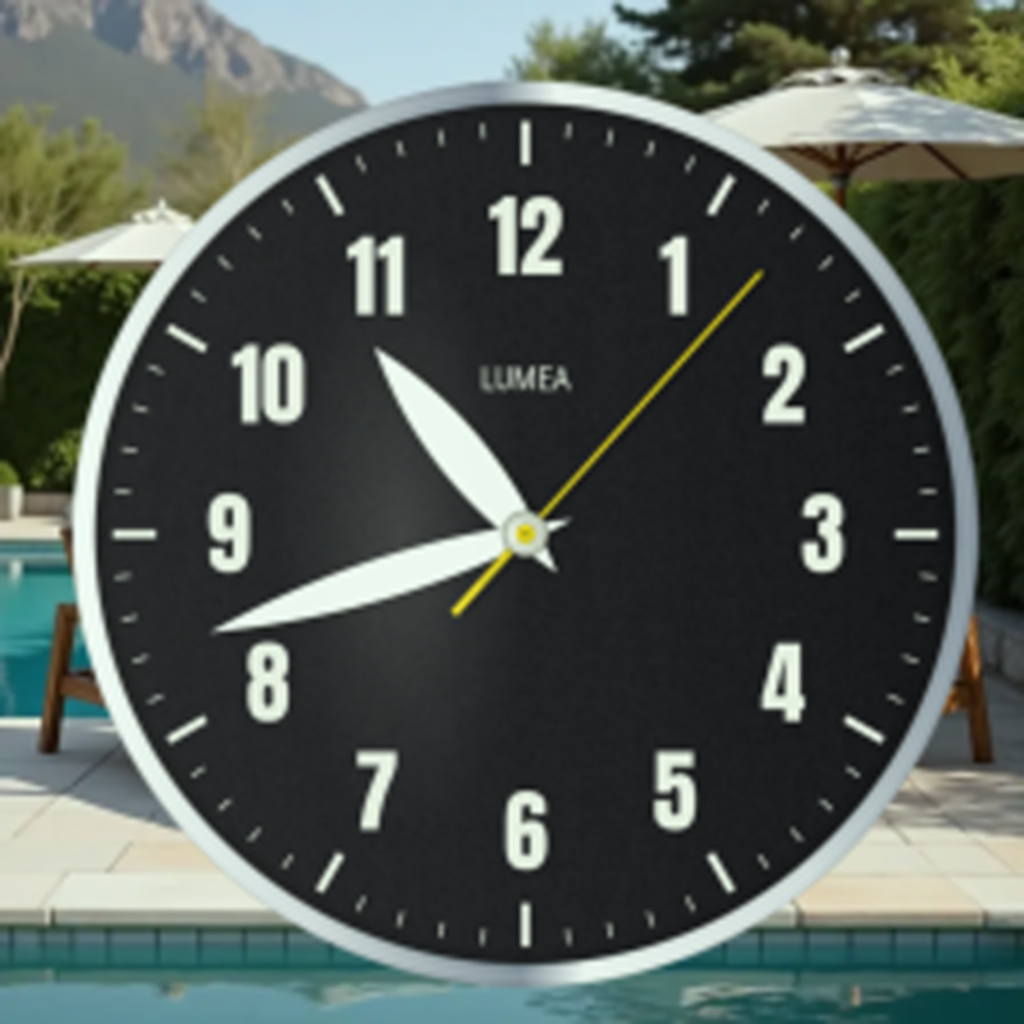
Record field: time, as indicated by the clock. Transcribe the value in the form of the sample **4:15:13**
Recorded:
**10:42:07**
